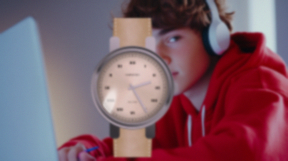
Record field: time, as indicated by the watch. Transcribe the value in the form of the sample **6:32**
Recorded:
**2:25**
